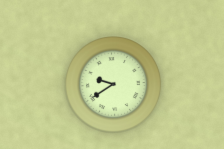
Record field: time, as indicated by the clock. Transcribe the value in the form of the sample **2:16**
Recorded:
**9:40**
